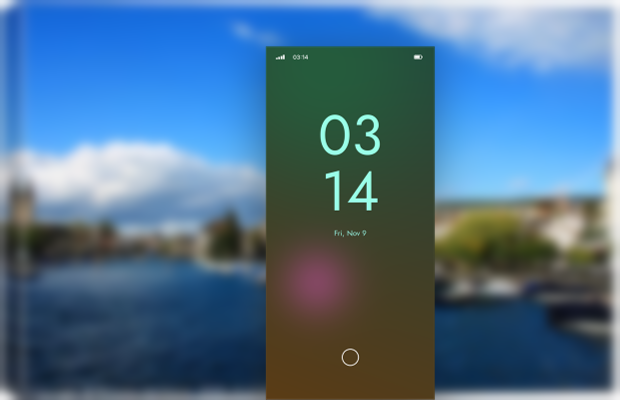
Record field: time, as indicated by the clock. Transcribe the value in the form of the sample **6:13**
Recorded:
**3:14**
